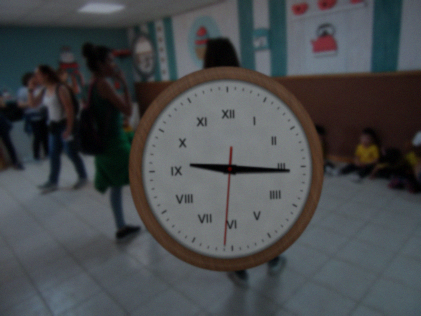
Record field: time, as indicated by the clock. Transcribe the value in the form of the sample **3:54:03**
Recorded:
**9:15:31**
